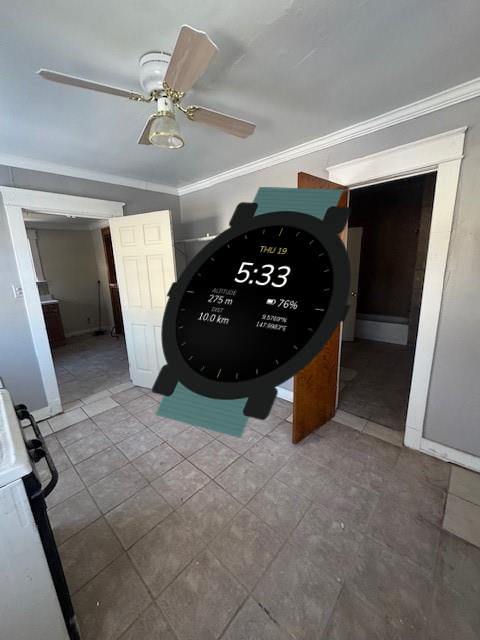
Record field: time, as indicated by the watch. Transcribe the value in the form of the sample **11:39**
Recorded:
**5:33**
